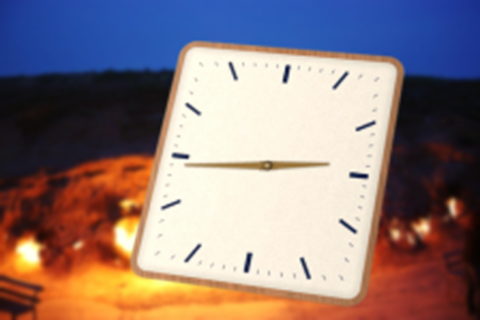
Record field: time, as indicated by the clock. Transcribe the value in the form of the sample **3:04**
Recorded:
**2:44**
